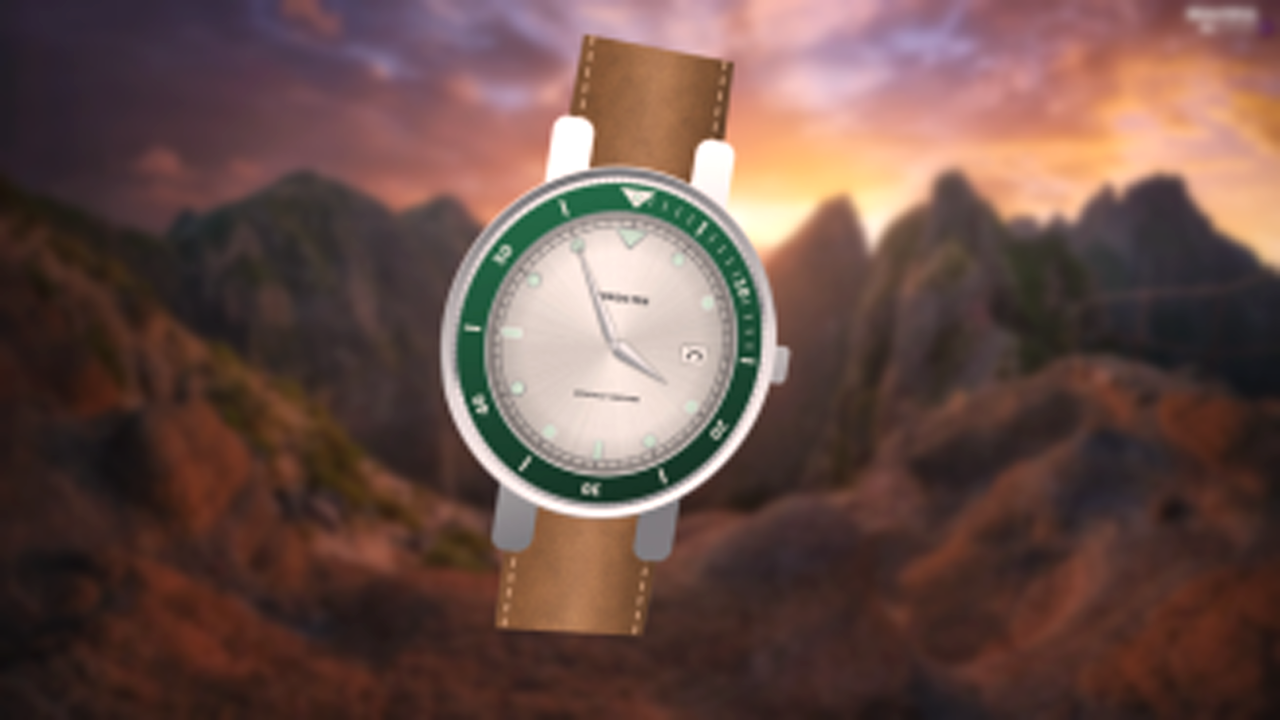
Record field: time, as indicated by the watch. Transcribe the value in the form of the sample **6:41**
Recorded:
**3:55**
